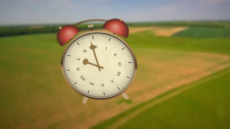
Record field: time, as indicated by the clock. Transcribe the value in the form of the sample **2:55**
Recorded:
**9:59**
